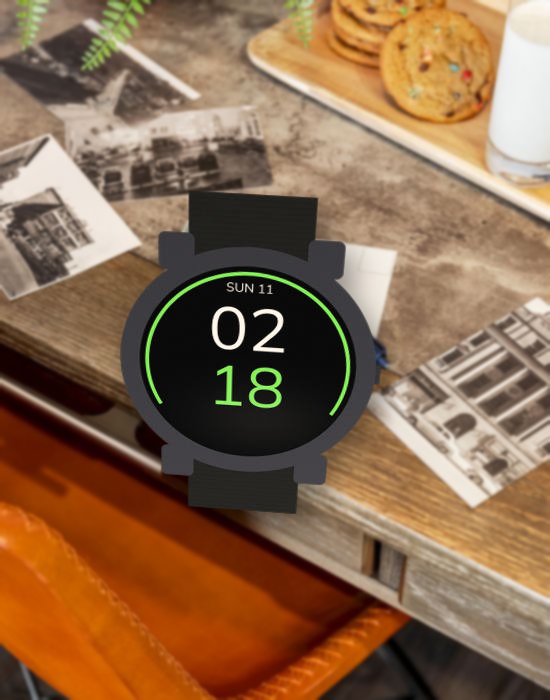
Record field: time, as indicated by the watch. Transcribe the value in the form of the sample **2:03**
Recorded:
**2:18**
